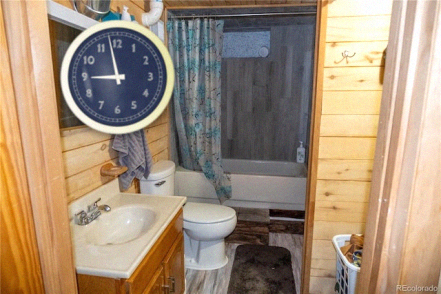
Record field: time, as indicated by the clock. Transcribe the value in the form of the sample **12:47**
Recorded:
**8:58**
